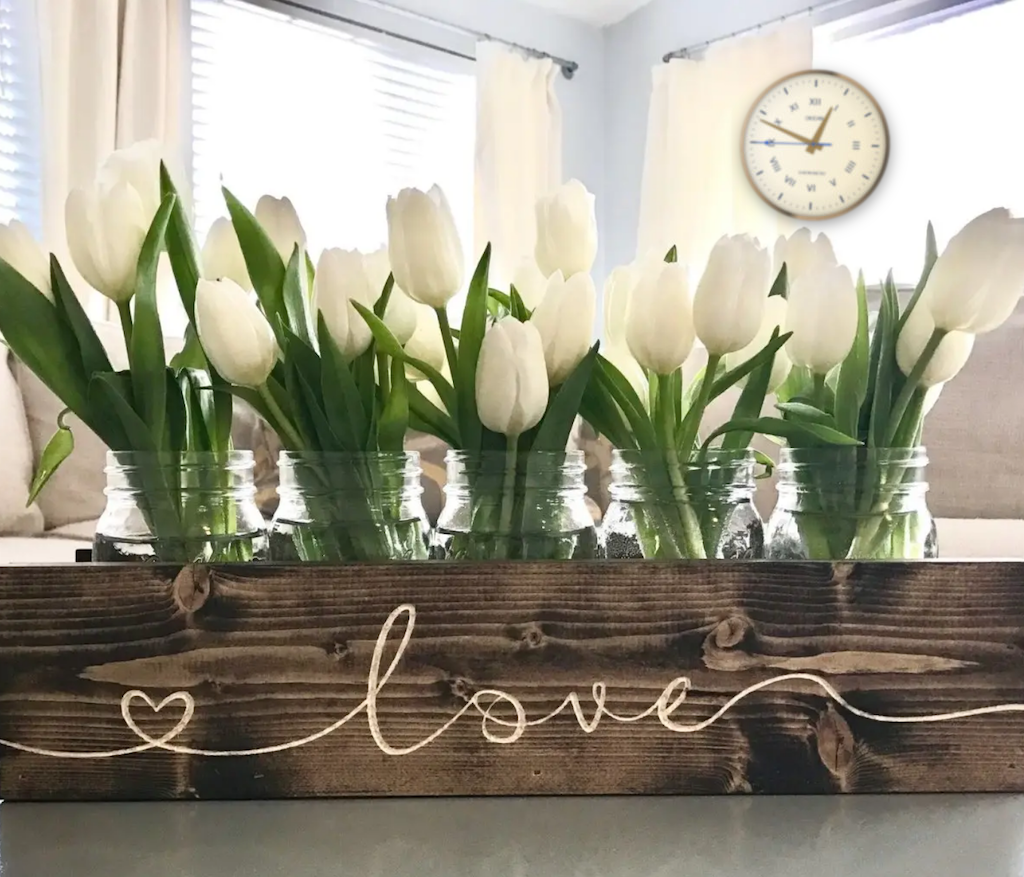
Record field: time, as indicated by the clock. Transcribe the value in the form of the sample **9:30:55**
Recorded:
**12:48:45**
